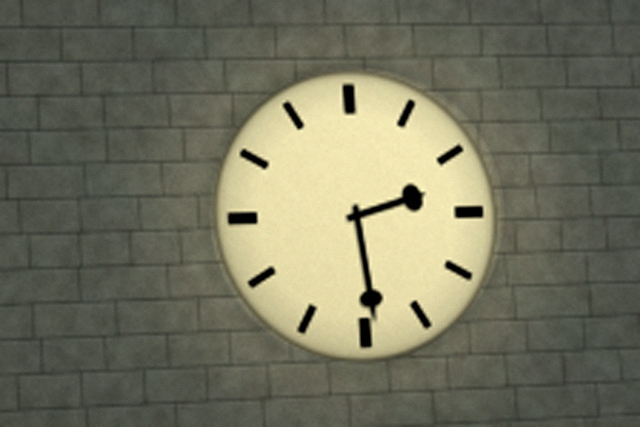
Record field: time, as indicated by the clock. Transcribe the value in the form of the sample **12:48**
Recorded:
**2:29**
